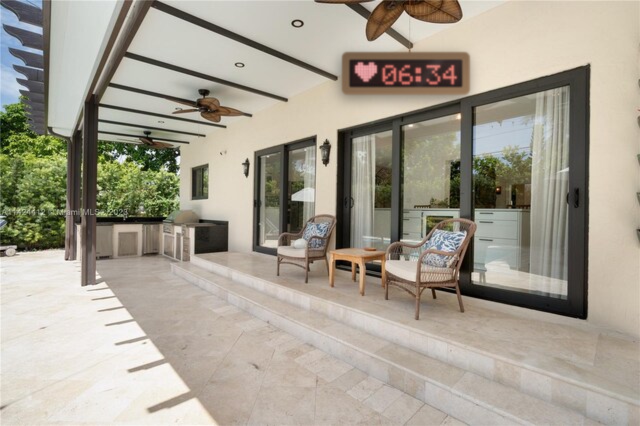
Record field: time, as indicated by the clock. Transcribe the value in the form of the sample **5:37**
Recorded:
**6:34**
